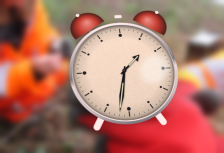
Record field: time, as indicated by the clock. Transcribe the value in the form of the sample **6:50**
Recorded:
**1:32**
